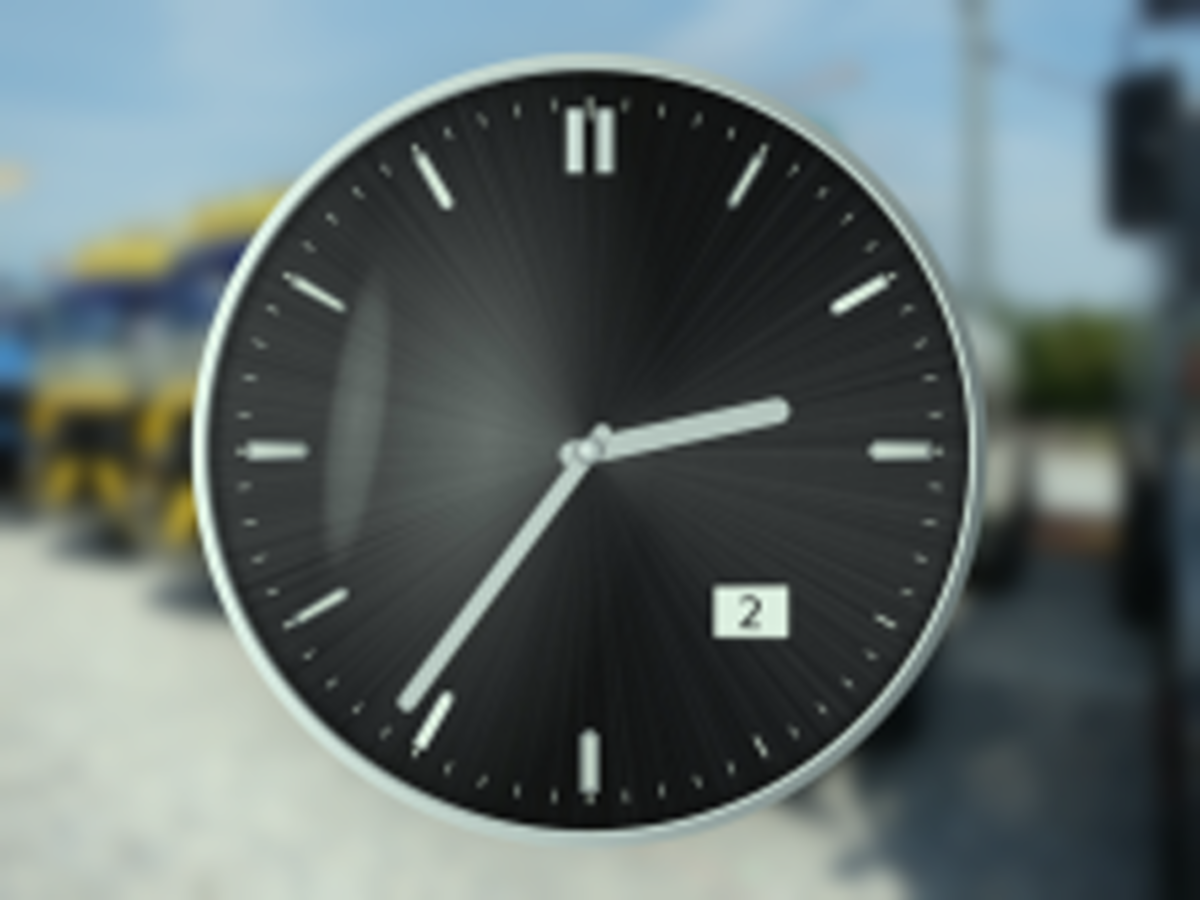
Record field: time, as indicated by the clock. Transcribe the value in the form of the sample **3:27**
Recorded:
**2:36**
